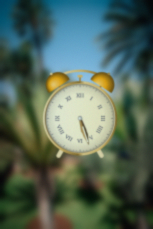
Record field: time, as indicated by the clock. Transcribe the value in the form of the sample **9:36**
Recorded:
**5:27**
